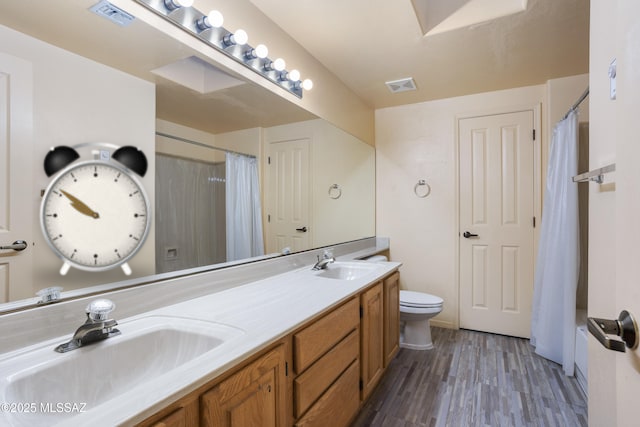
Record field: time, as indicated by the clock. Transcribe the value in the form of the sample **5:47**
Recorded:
**9:51**
